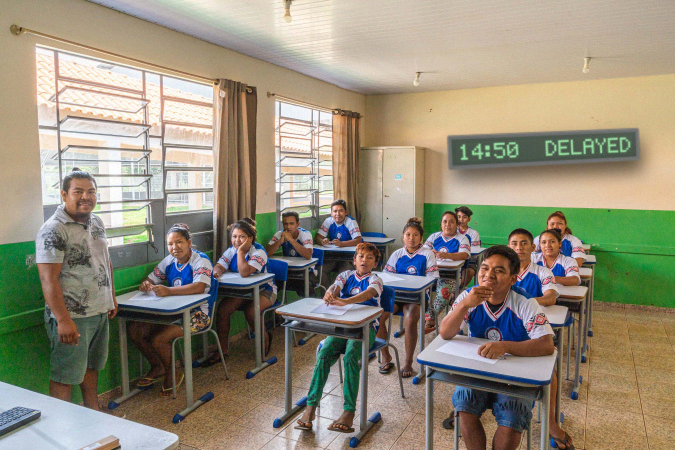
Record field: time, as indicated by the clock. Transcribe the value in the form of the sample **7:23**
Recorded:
**14:50**
